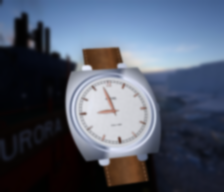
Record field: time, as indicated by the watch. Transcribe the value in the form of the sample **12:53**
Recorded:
**8:58**
